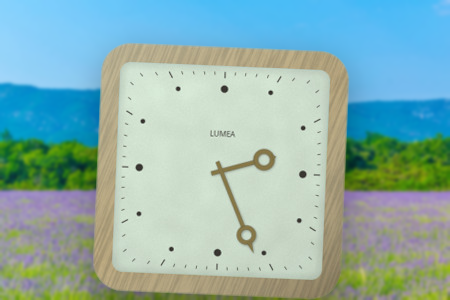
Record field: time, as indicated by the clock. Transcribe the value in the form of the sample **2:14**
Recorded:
**2:26**
